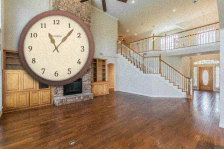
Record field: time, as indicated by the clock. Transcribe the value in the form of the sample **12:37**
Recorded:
**11:07**
